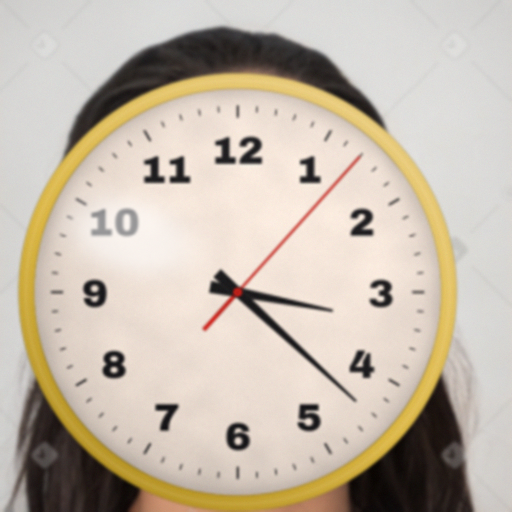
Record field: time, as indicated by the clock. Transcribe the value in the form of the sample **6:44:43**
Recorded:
**3:22:07**
